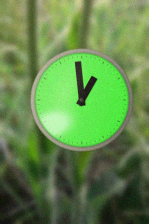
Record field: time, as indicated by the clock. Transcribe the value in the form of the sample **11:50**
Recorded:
**12:59**
